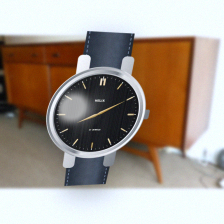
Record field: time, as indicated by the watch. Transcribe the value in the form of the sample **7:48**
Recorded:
**8:10**
